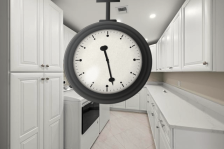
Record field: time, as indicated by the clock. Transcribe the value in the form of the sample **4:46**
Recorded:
**11:28**
